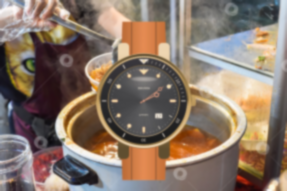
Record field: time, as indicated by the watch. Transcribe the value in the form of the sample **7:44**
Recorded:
**2:09**
